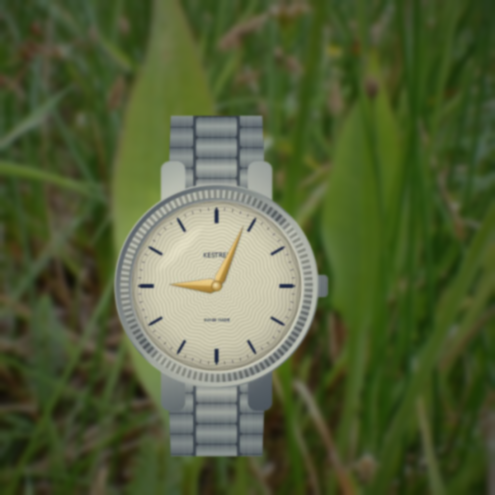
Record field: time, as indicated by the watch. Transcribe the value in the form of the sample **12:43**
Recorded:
**9:04**
